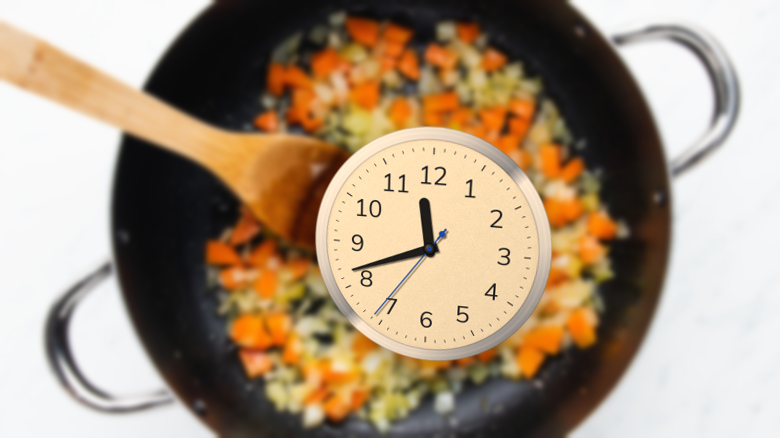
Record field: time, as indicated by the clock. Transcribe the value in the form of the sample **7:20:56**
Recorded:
**11:41:36**
